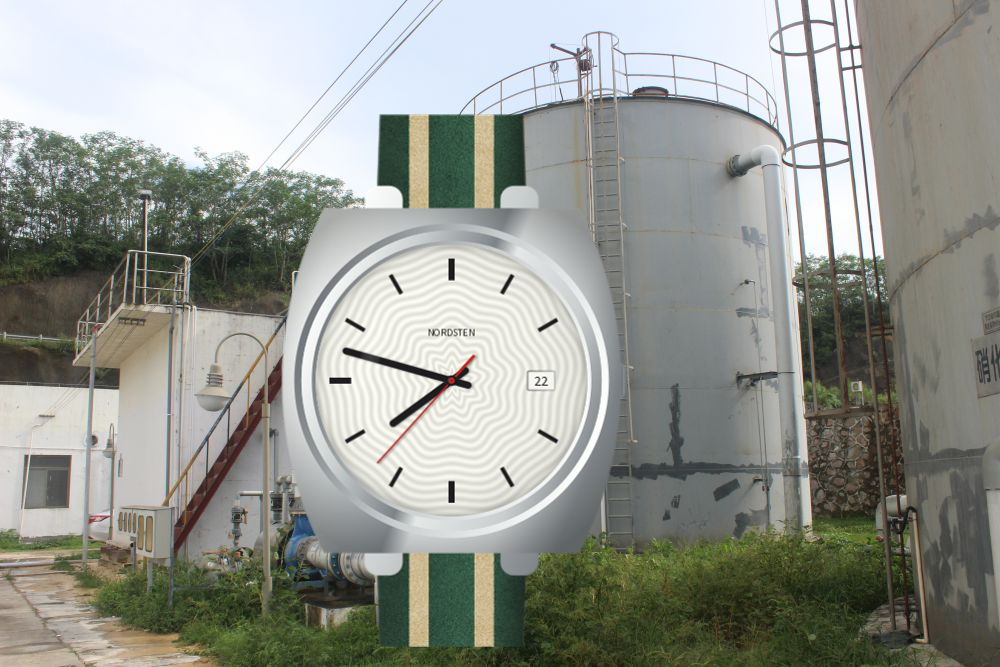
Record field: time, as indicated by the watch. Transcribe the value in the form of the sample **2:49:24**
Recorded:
**7:47:37**
